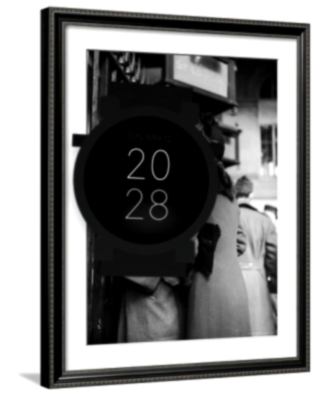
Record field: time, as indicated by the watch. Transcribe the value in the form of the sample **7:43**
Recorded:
**20:28**
